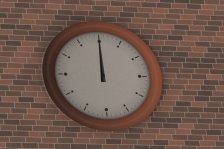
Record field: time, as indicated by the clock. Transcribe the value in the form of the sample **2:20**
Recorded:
**12:00**
